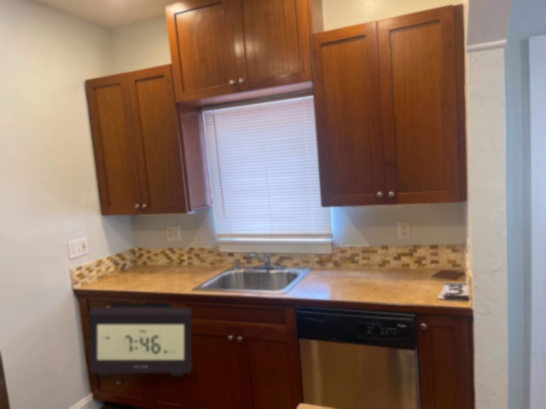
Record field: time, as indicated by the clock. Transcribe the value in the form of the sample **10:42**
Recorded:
**7:46**
